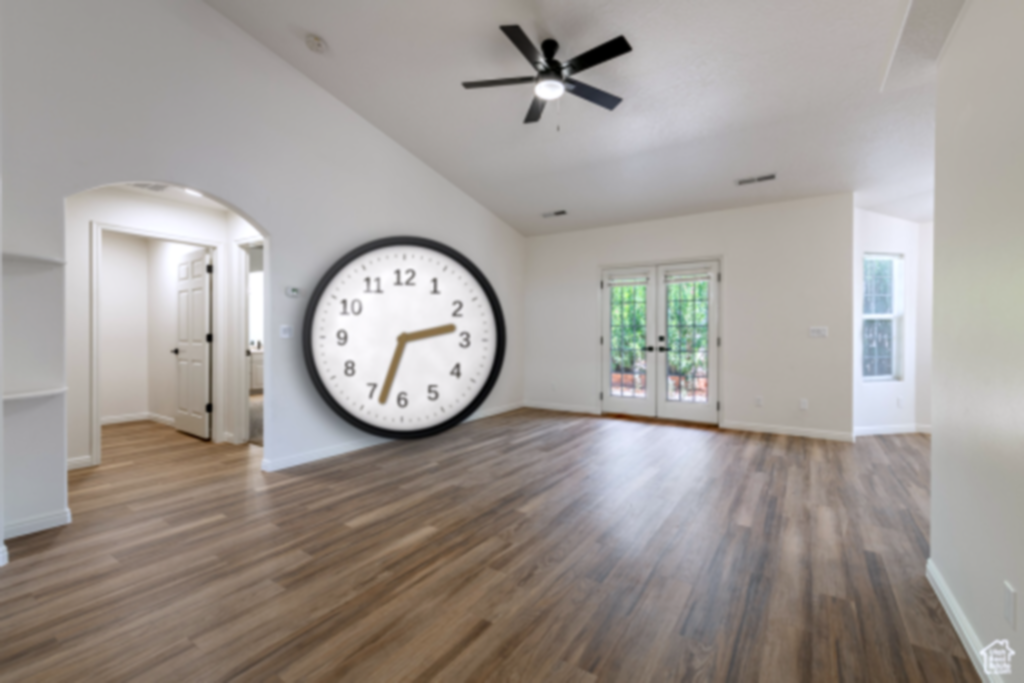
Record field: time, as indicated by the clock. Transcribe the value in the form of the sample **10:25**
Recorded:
**2:33**
